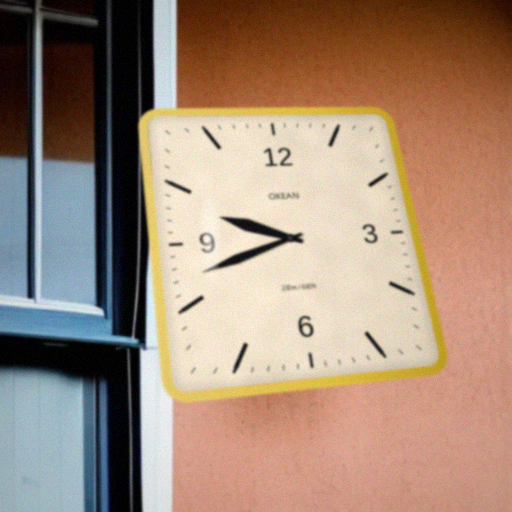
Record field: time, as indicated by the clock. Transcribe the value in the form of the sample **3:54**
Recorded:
**9:42**
